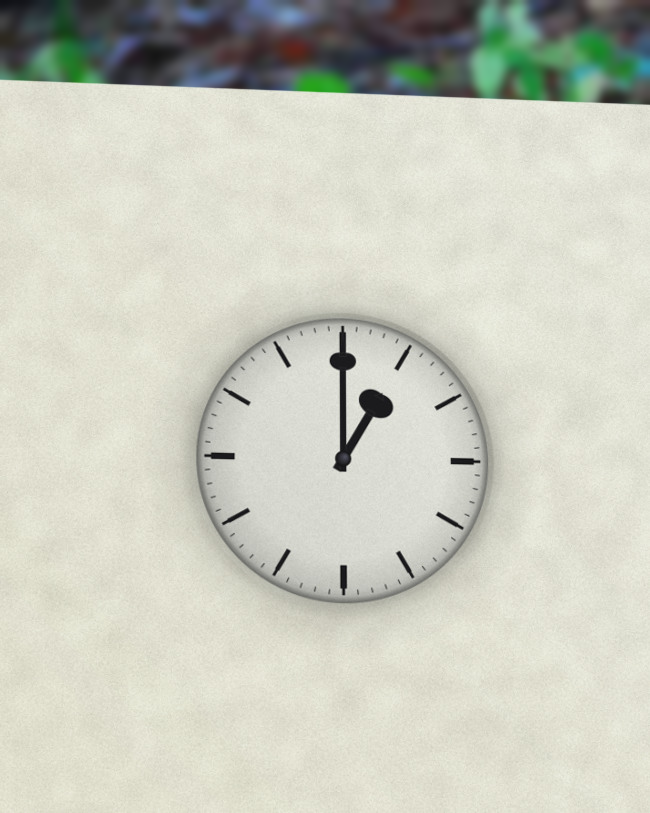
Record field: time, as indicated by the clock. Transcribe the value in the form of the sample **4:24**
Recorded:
**1:00**
